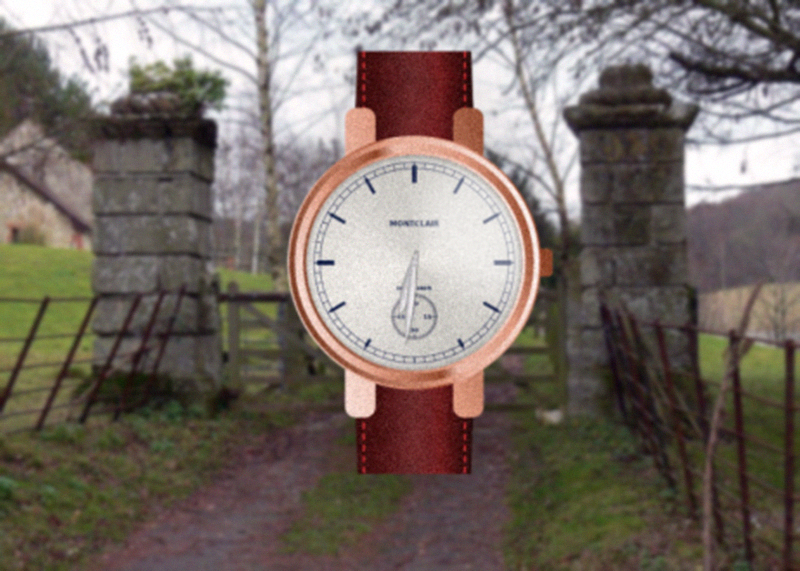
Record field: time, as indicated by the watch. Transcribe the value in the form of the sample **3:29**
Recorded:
**6:31**
